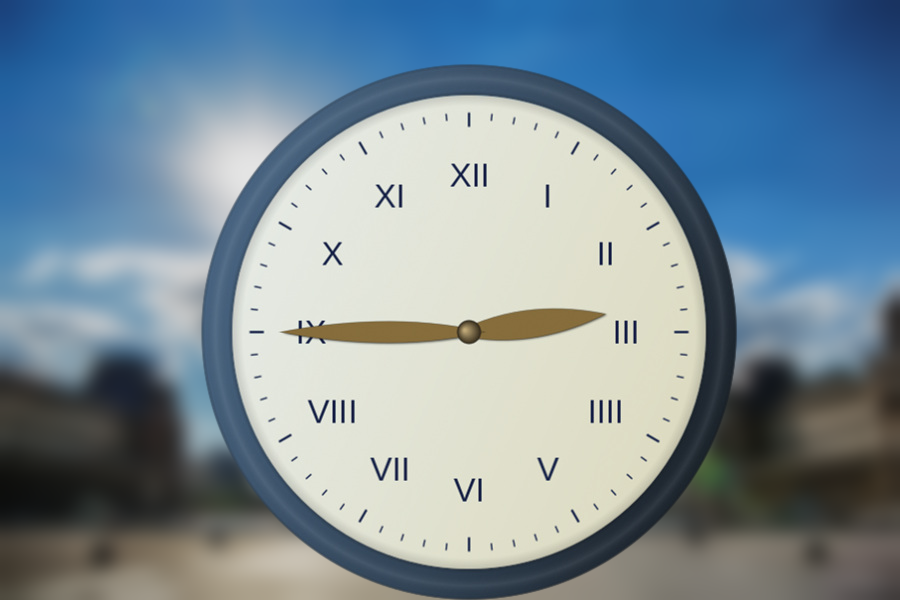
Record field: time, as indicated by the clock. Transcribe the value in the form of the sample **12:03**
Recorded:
**2:45**
